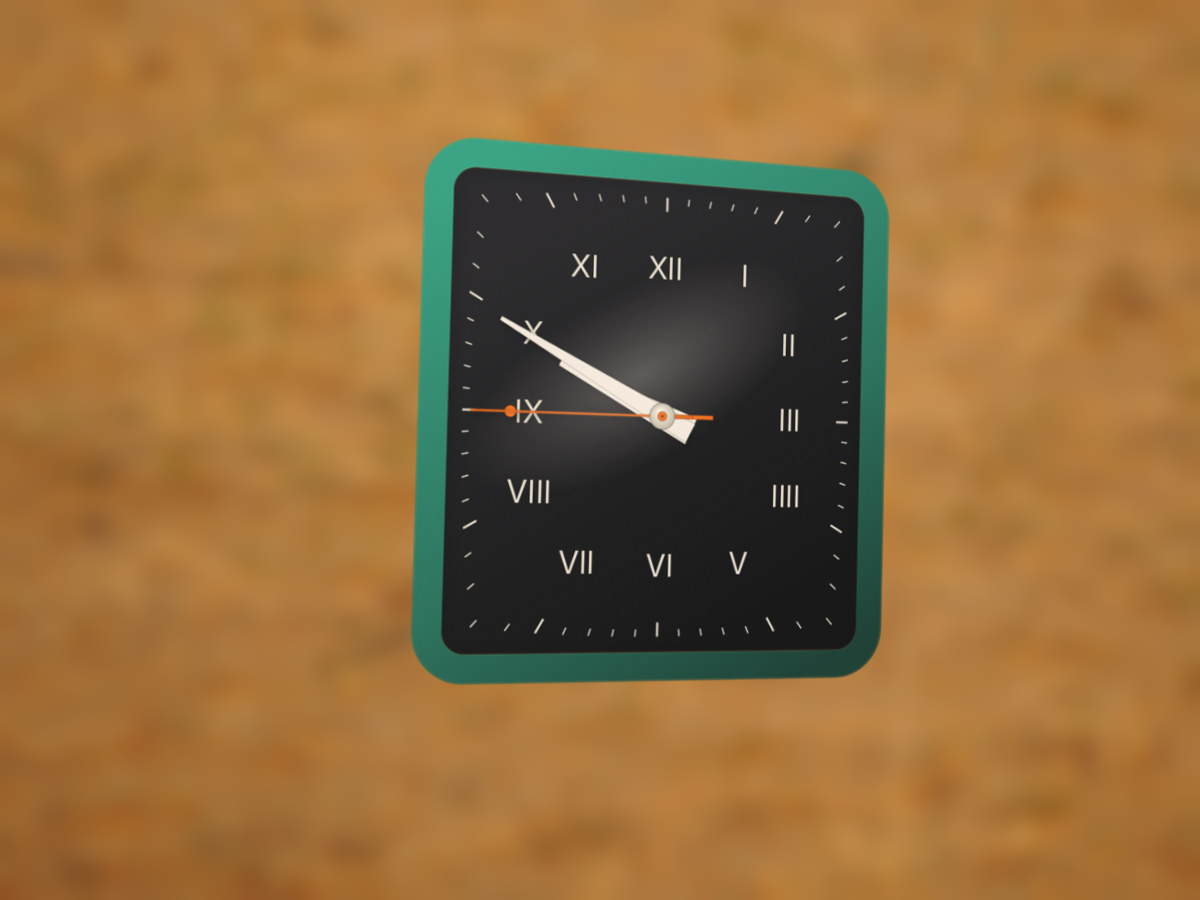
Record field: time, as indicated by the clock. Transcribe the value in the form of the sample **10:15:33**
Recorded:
**9:49:45**
